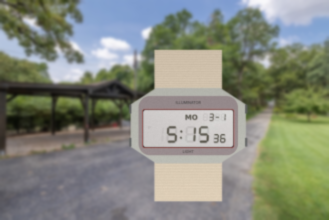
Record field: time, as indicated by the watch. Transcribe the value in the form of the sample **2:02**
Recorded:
**5:15**
